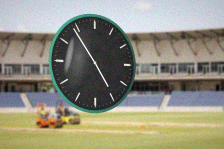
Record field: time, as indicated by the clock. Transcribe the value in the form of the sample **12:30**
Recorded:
**4:54**
